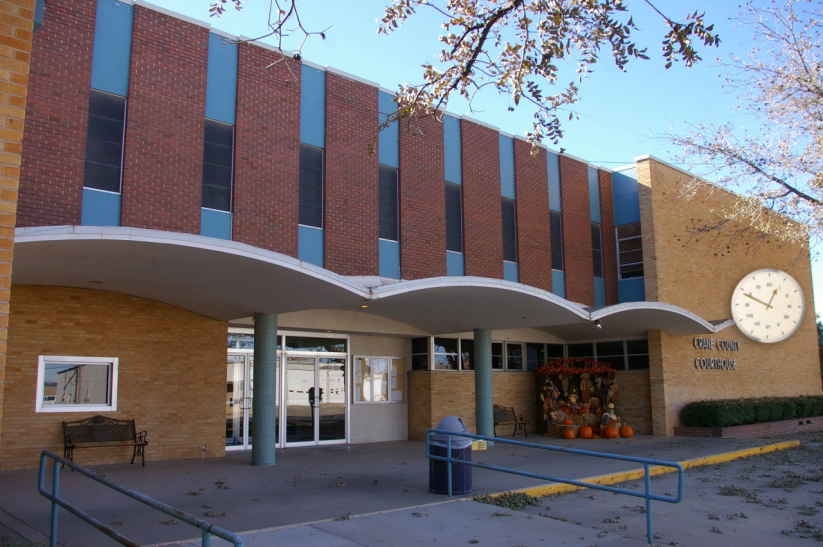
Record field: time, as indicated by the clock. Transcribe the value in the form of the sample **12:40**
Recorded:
**12:49**
